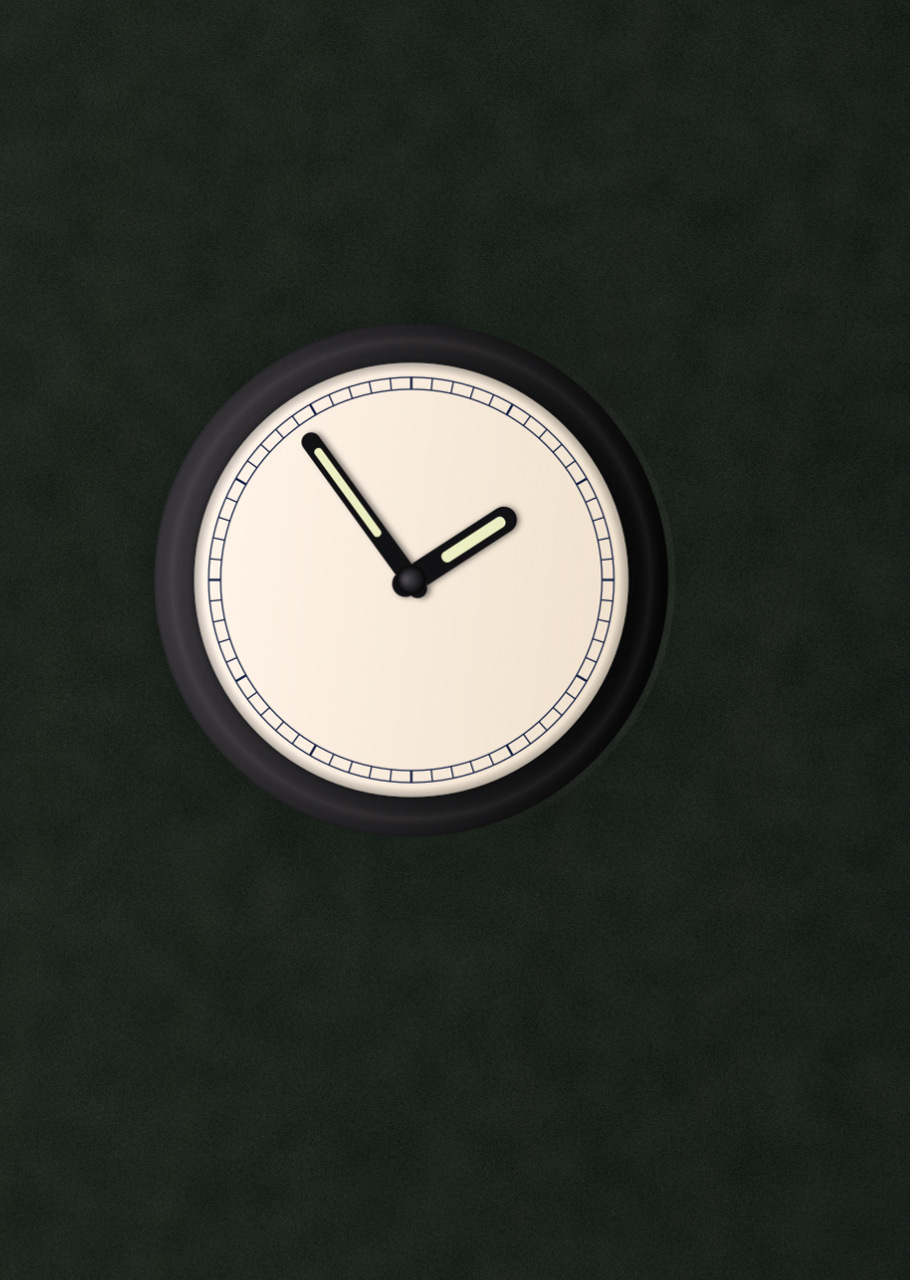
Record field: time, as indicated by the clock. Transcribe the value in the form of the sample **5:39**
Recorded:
**1:54**
